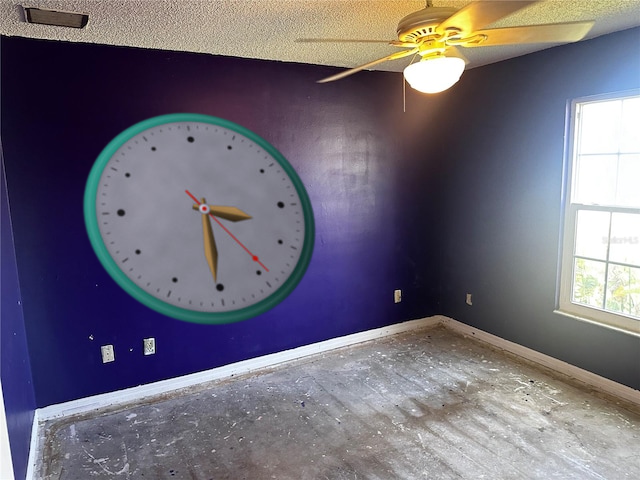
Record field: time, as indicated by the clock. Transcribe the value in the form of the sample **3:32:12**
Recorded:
**3:30:24**
